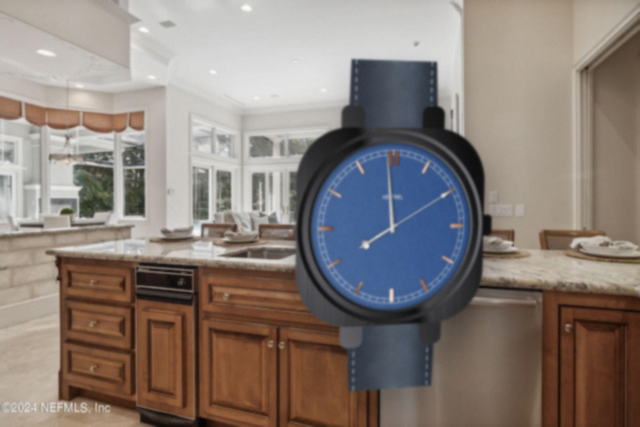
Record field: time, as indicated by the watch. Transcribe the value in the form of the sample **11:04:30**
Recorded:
**7:59:10**
